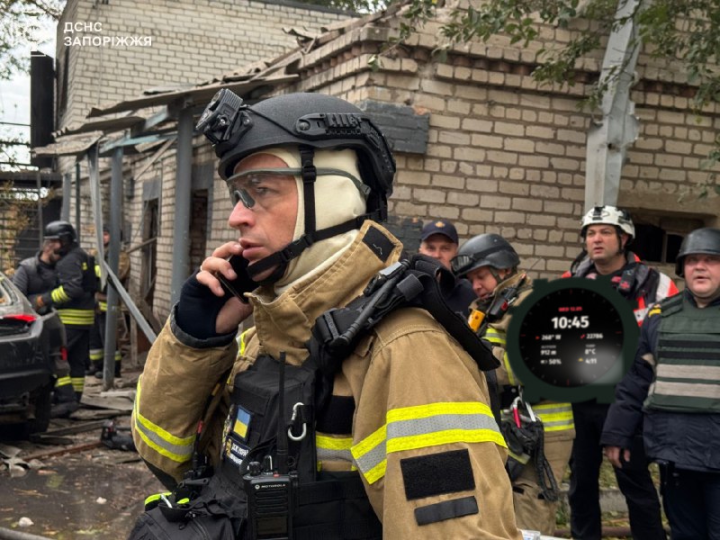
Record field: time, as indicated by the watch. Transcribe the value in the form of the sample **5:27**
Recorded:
**10:45**
